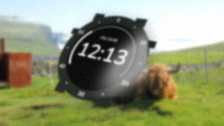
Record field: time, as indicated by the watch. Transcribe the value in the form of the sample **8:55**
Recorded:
**12:13**
